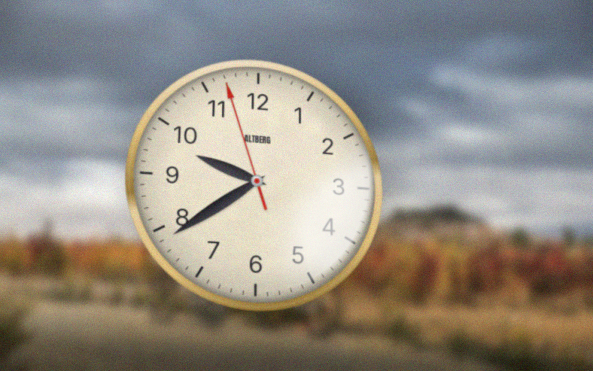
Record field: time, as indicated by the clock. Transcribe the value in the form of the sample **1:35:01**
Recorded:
**9:38:57**
